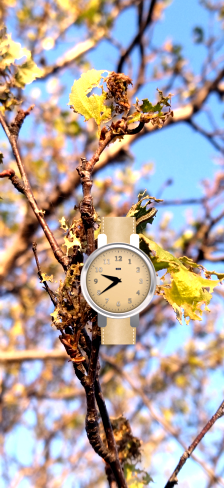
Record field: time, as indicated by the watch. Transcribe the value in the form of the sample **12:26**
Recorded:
**9:39**
